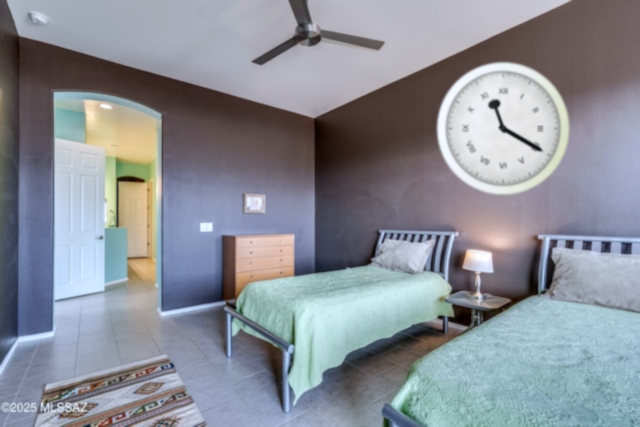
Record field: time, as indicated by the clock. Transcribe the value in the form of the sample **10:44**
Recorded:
**11:20**
